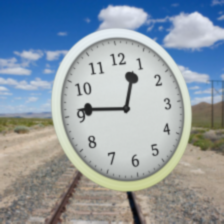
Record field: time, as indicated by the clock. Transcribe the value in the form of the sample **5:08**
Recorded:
**12:46**
